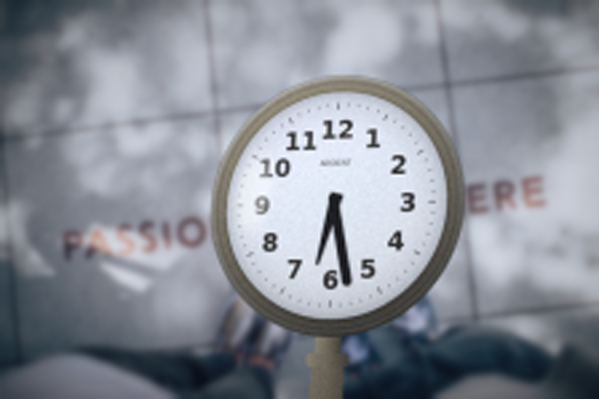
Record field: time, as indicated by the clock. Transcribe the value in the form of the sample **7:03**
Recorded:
**6:28**
